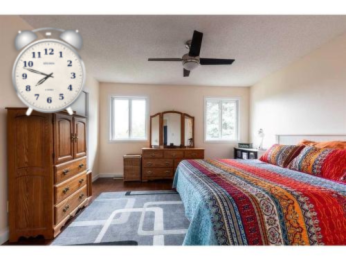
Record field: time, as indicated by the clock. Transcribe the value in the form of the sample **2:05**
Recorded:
**7:48**
